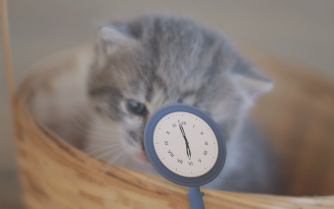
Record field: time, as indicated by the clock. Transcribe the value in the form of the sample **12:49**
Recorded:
**5:58**
